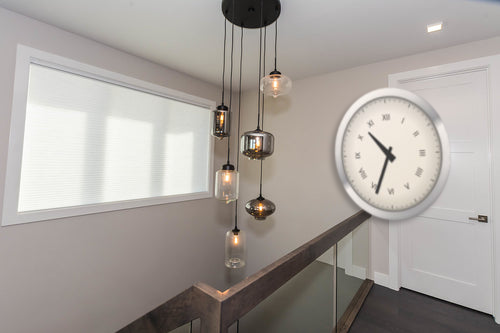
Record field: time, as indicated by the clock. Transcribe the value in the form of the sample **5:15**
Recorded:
**10:34**
